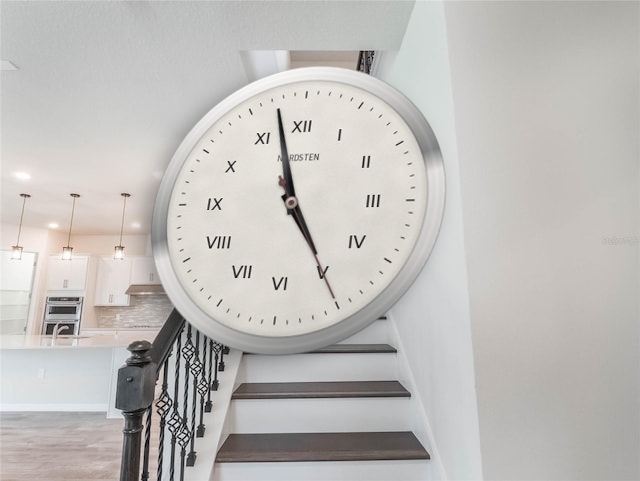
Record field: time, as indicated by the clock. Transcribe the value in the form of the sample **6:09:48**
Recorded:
**4:57:25**
